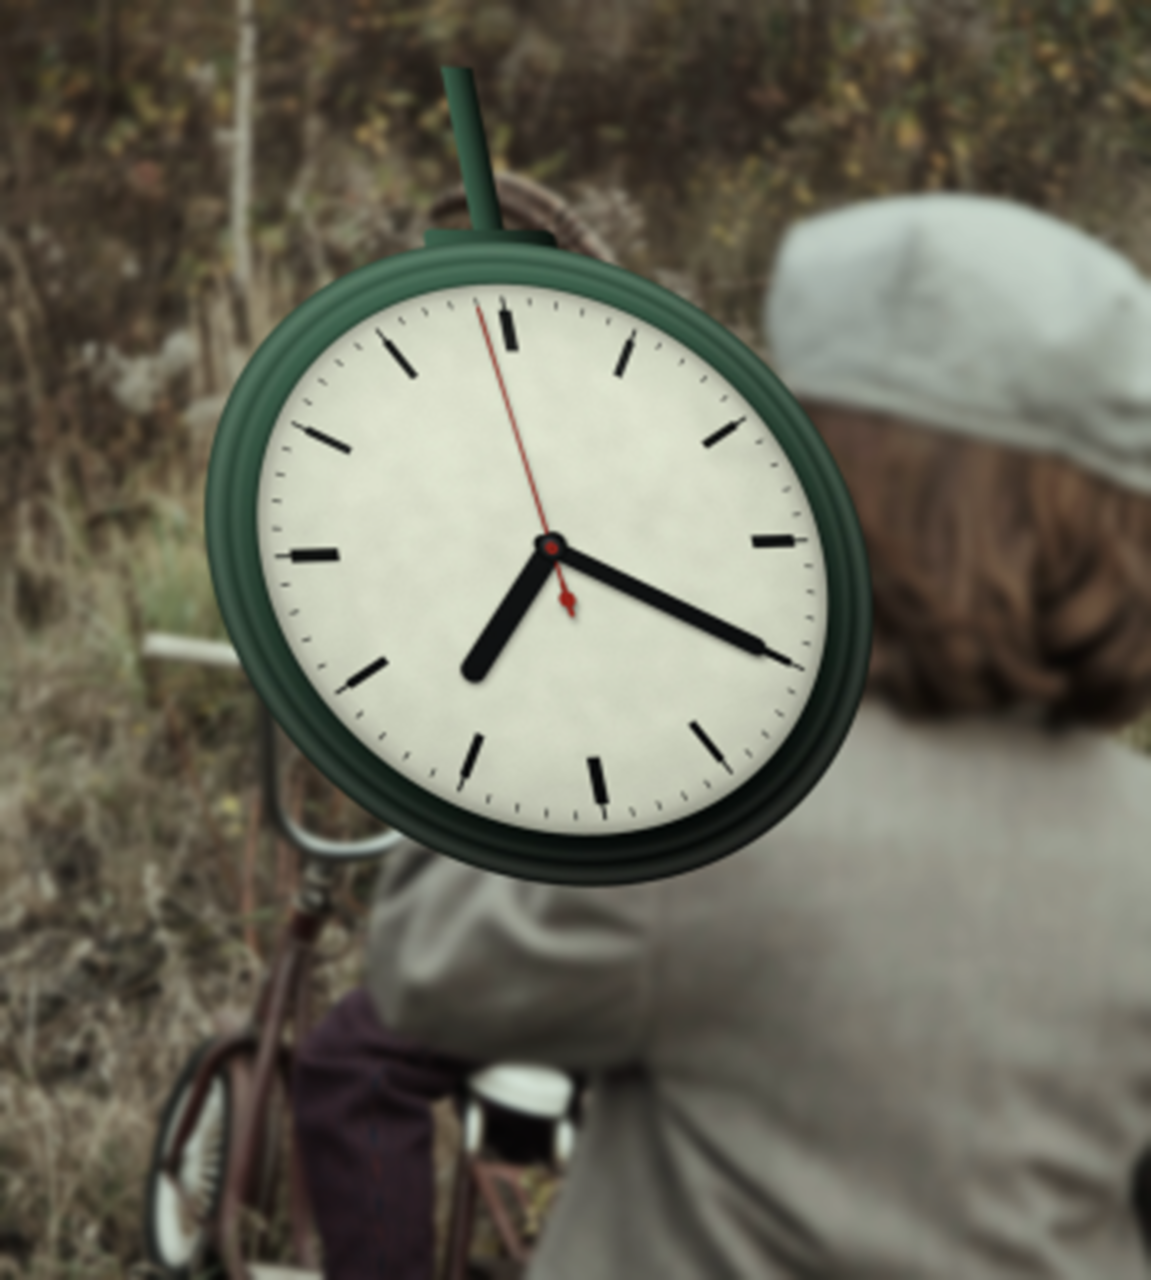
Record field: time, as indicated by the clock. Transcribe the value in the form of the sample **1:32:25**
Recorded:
**7:19:59**
